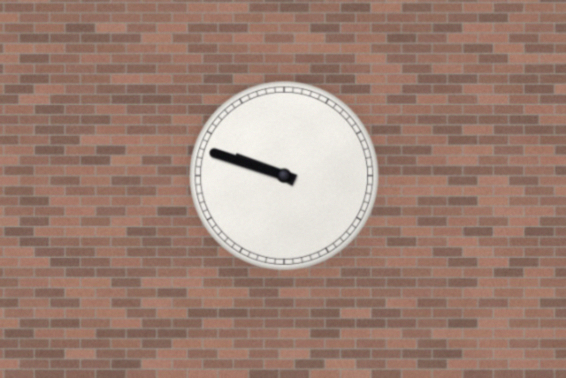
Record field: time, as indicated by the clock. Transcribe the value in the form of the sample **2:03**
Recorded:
**9:48**
